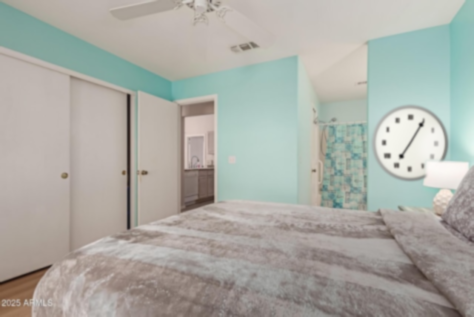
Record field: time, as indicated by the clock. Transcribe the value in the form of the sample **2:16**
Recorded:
**7:05**
